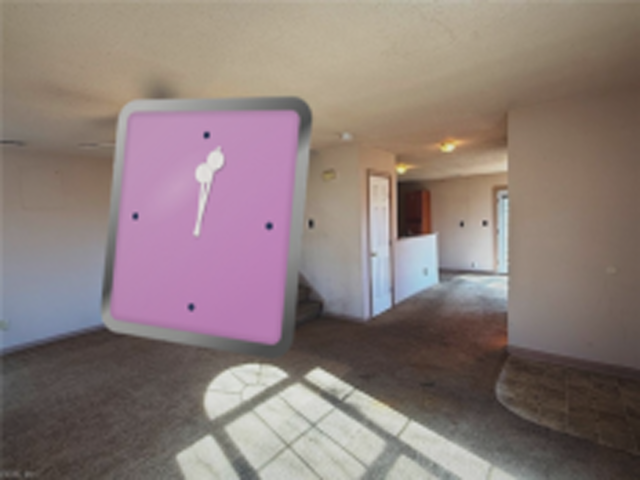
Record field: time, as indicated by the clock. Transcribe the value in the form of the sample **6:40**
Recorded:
**12:02**
